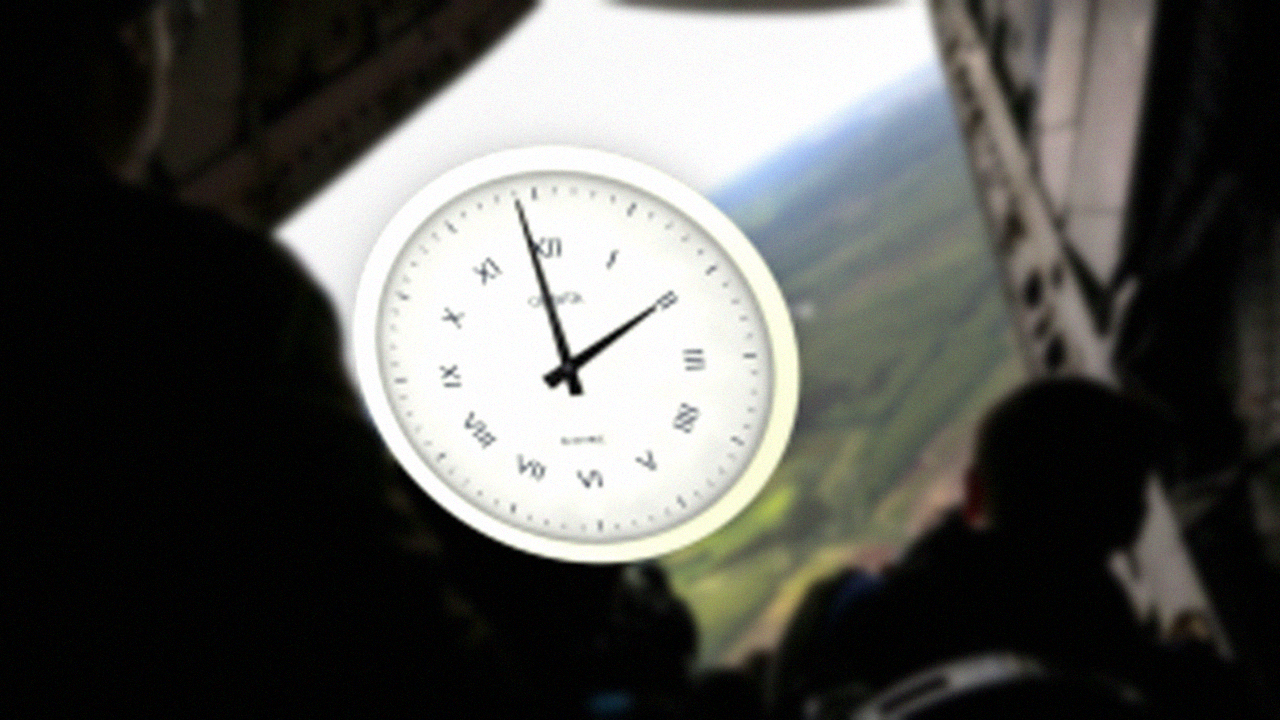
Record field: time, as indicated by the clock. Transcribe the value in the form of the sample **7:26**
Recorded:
**1:59**
